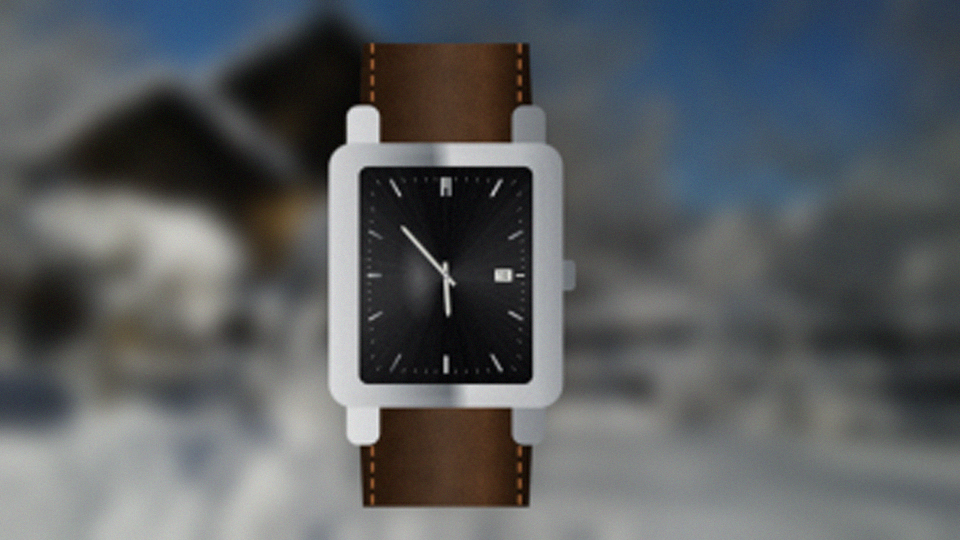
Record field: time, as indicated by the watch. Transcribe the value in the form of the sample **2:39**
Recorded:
**5:53**
